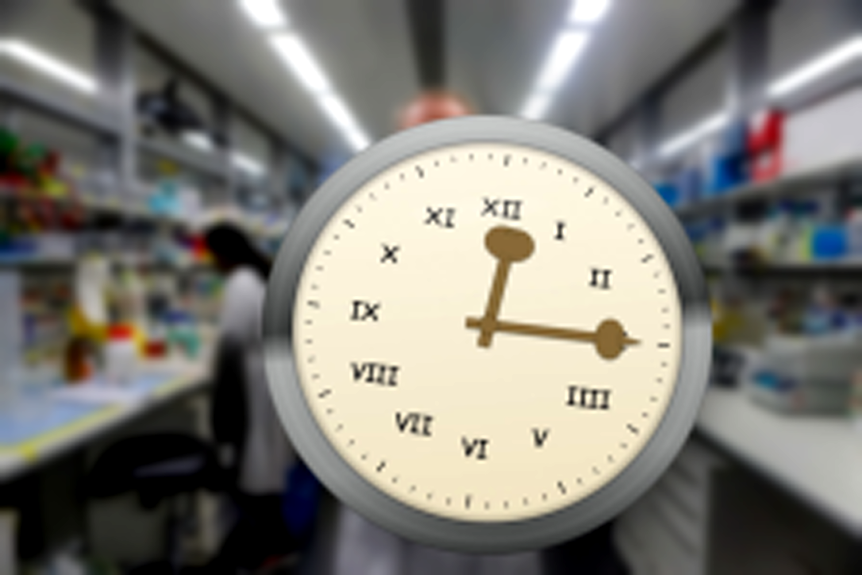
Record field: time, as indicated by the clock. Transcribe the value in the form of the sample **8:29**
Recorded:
**12:15**
